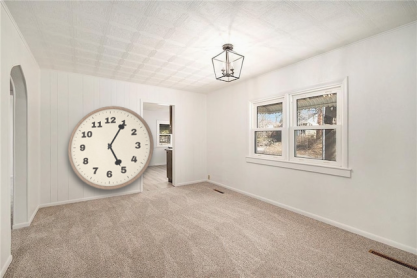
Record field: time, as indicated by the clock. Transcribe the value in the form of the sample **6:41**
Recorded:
**5:05**
